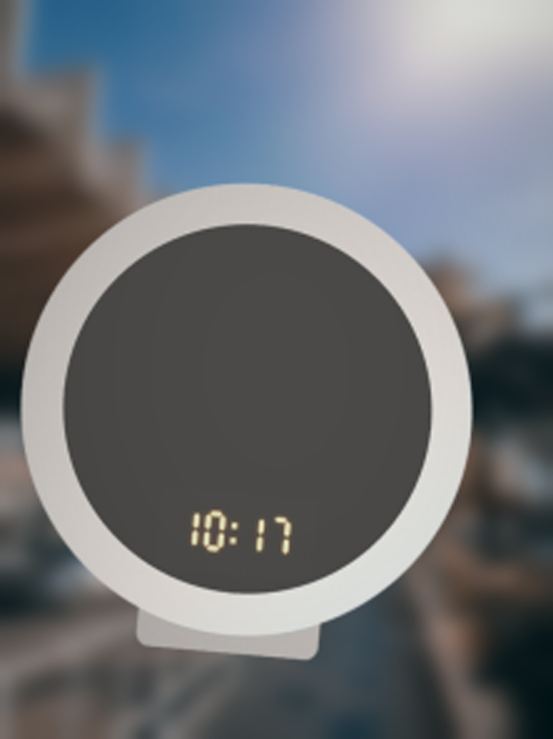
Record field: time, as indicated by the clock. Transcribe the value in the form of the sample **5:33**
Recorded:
**10:17**
